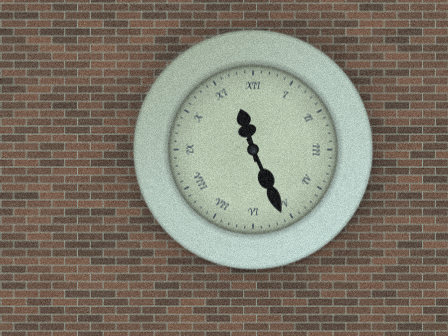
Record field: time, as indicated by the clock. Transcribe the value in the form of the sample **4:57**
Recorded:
**11:26**
